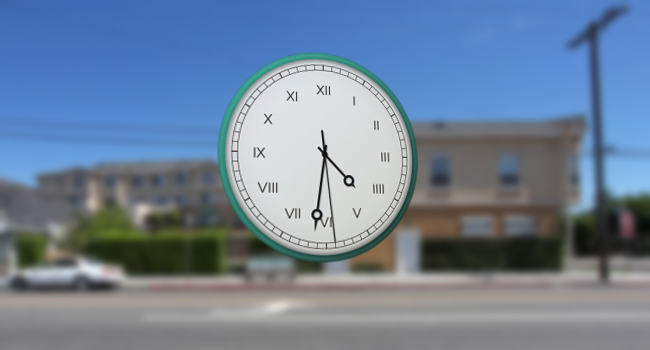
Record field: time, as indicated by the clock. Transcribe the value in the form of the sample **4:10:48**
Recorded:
**4:31:29**
